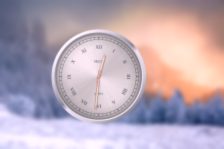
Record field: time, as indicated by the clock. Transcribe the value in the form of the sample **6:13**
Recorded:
**12:31**
